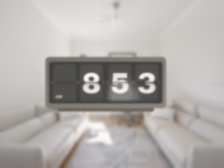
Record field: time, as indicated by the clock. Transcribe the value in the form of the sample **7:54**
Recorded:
**8:53**
